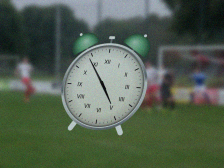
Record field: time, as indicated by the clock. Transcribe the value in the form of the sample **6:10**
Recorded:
**4:54**
